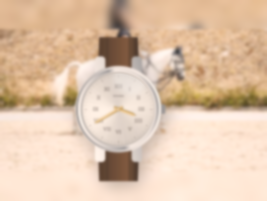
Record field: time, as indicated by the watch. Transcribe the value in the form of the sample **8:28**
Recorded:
**3:40**
